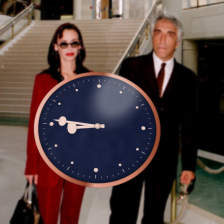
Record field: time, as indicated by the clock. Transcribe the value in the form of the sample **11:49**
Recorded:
**8:46**
